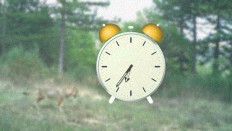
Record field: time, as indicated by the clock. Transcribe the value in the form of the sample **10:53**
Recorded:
**6:36**
